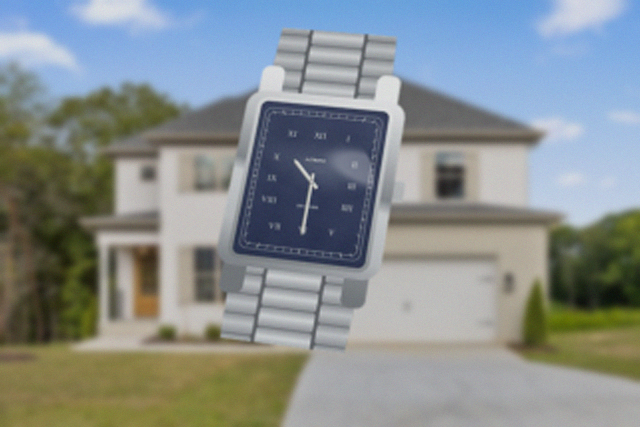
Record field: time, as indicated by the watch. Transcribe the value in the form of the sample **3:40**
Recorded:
**10:30**
